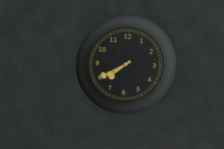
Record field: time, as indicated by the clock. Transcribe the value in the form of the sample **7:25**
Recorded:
**7:40**
